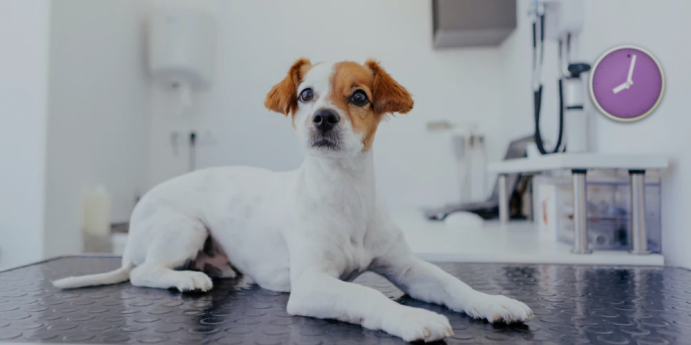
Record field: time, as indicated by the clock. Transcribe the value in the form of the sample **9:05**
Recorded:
**8:02**
